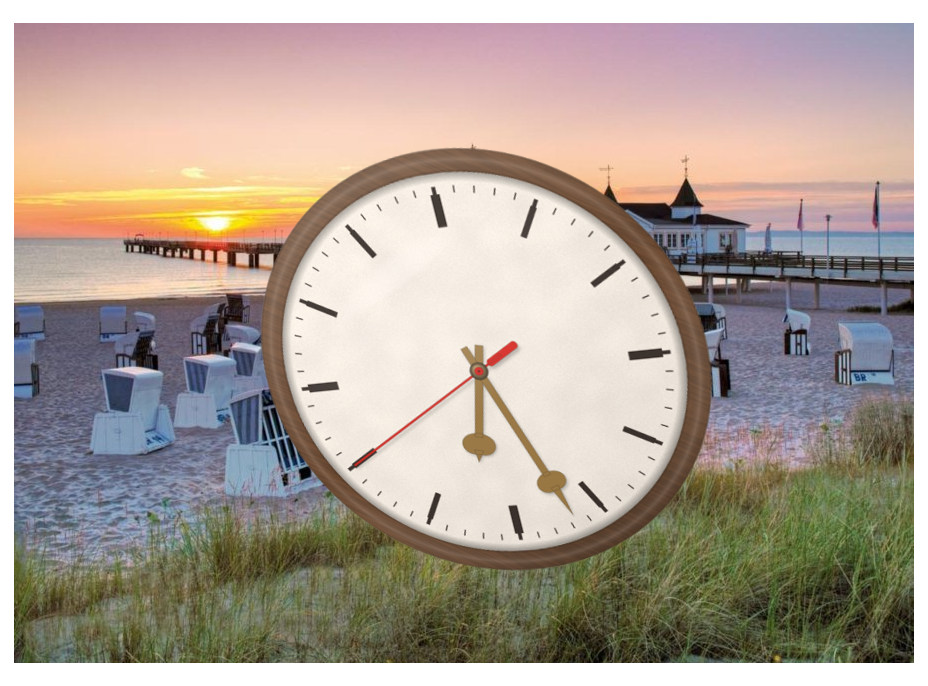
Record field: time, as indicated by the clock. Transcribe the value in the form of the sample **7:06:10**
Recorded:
**6:26:40**
